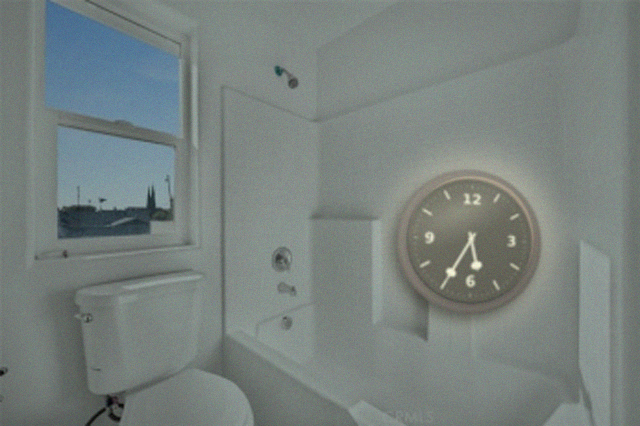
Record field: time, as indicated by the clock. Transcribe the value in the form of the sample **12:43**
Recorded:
**5:35**
